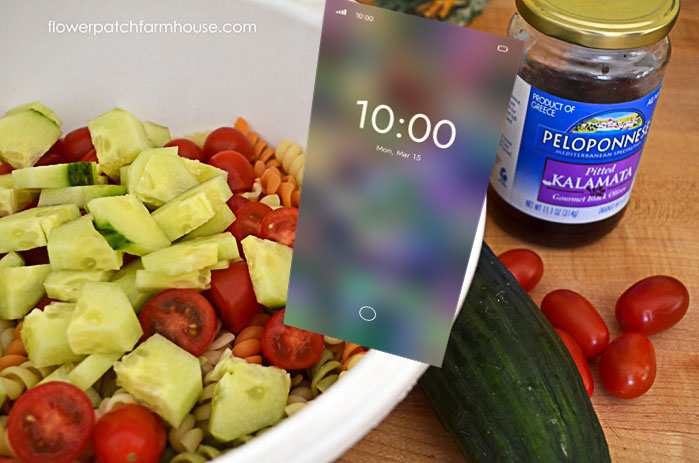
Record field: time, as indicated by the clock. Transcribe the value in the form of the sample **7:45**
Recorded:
**10:00**
